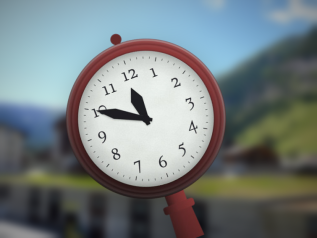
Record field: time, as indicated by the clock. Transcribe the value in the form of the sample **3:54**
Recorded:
**11:50**
